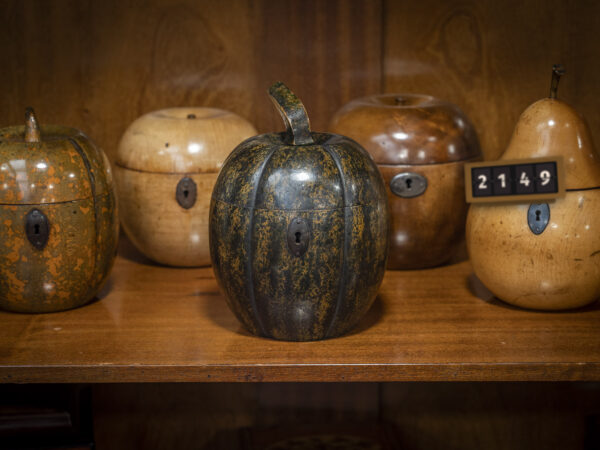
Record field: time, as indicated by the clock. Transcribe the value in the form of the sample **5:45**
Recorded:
**21:49**
